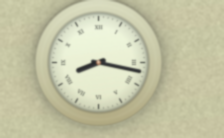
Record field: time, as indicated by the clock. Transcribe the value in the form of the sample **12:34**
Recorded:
**8:17**
